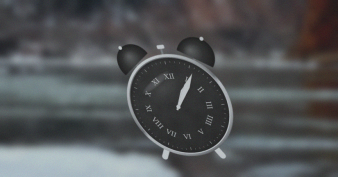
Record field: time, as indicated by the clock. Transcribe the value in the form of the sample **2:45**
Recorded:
**1:06**
